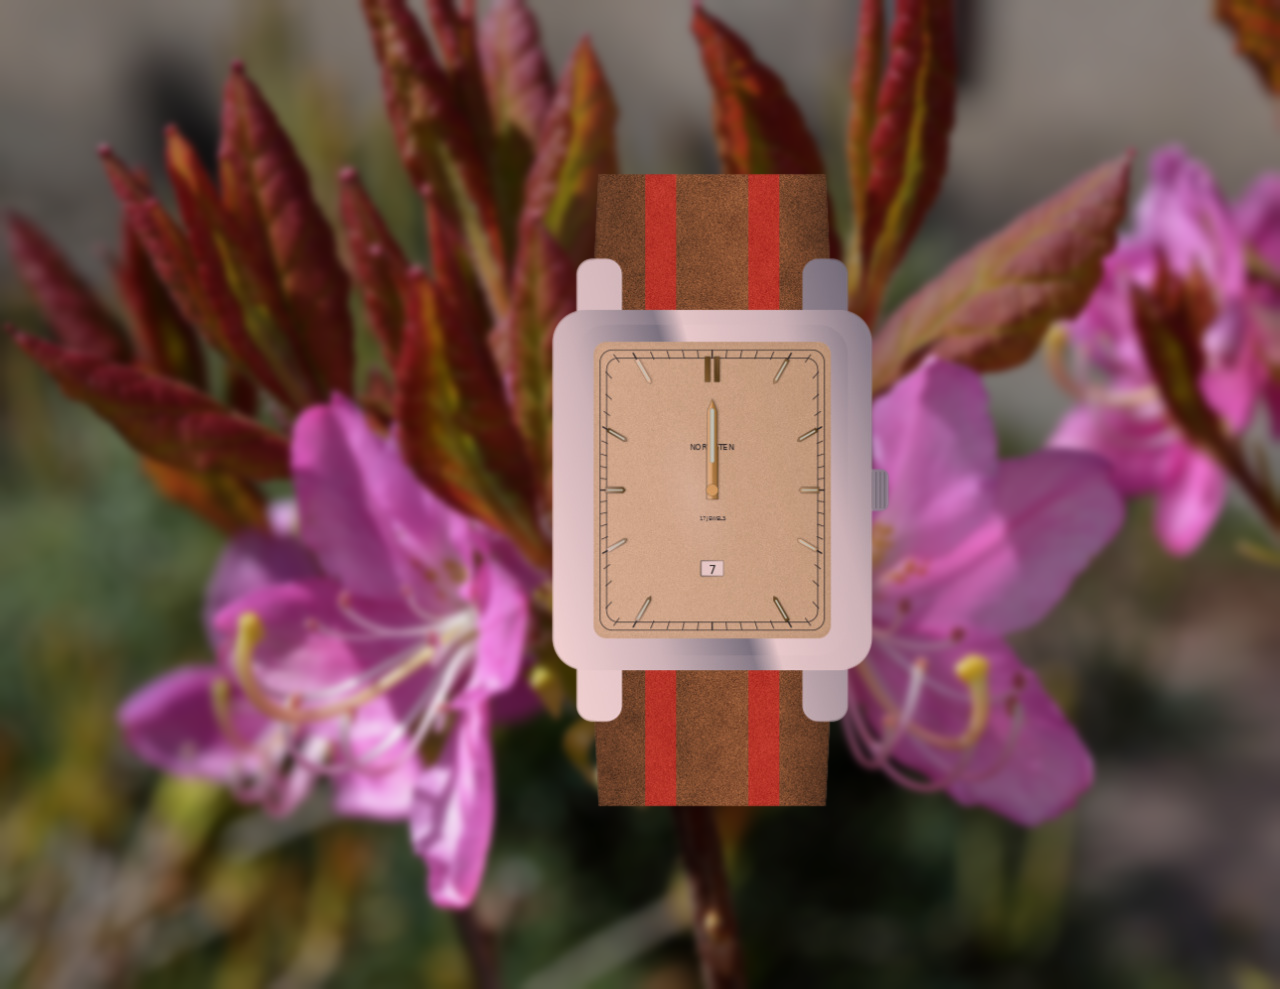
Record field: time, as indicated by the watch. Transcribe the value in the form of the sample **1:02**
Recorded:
**12:00**
